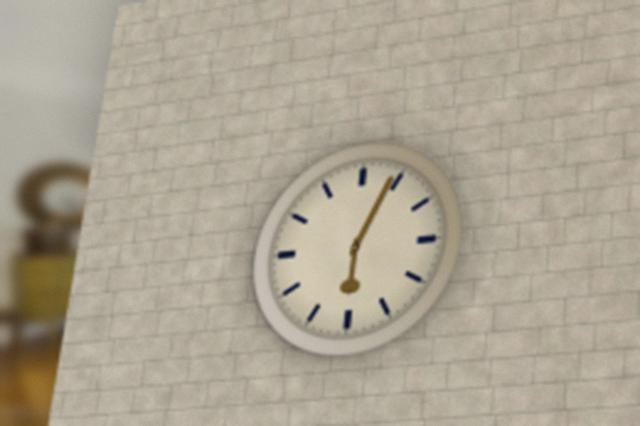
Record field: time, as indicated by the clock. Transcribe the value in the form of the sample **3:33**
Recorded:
**6:04**
